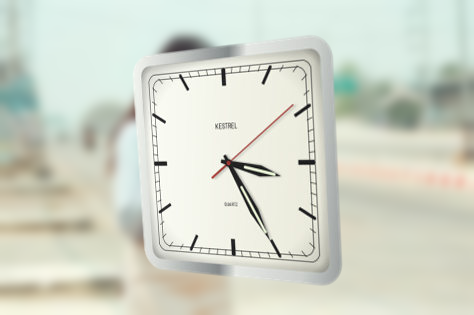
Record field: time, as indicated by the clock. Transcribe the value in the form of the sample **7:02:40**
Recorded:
**3:25:09**
